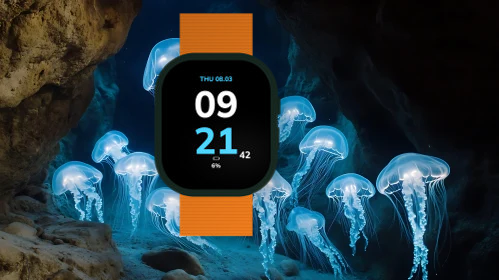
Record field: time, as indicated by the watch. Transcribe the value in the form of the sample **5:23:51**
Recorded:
**9:21:42**
